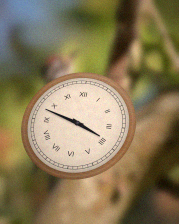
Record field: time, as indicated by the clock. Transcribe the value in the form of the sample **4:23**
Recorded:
**3:48**
